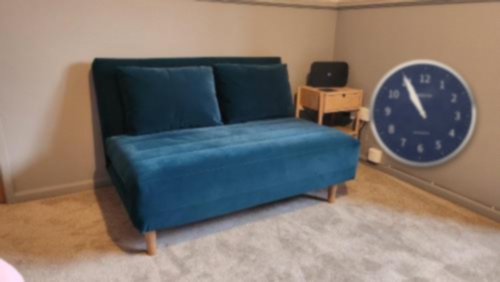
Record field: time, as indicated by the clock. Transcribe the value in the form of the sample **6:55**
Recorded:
**10:55**
